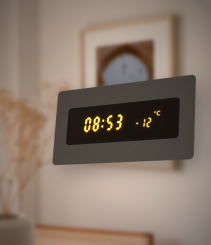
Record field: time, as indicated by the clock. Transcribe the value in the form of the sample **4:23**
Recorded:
**8:53**
